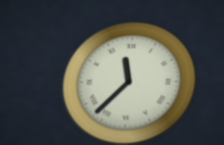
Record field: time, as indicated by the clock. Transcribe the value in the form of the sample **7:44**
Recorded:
**11:37**
